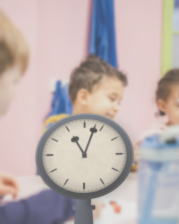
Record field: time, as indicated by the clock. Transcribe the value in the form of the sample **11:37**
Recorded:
**11:03**
